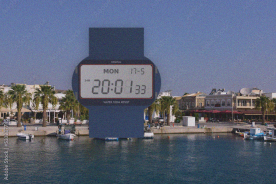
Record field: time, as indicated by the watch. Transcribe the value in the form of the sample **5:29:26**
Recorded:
**20:01:33**
